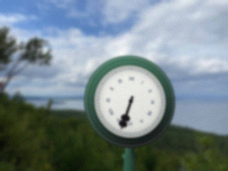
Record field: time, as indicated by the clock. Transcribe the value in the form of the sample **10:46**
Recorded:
**6:33**
